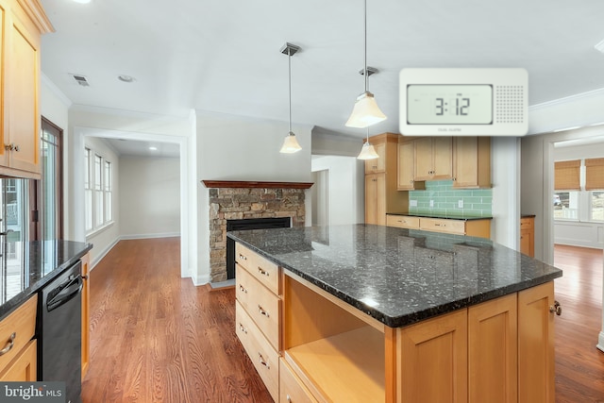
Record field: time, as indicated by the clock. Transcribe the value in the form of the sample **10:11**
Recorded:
**3:12**
